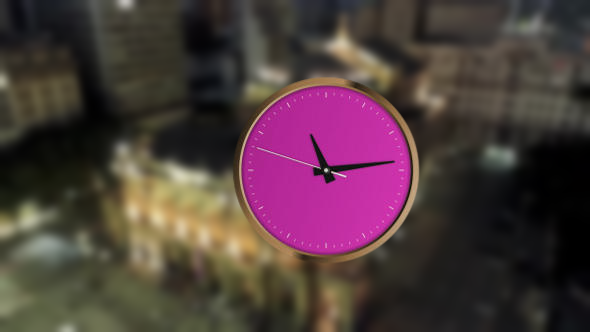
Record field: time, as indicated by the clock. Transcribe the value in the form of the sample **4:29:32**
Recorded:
**11:13:48**
